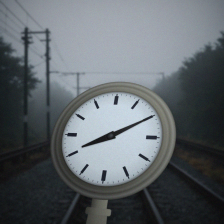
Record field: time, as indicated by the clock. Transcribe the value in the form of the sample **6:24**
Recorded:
**8:10**
